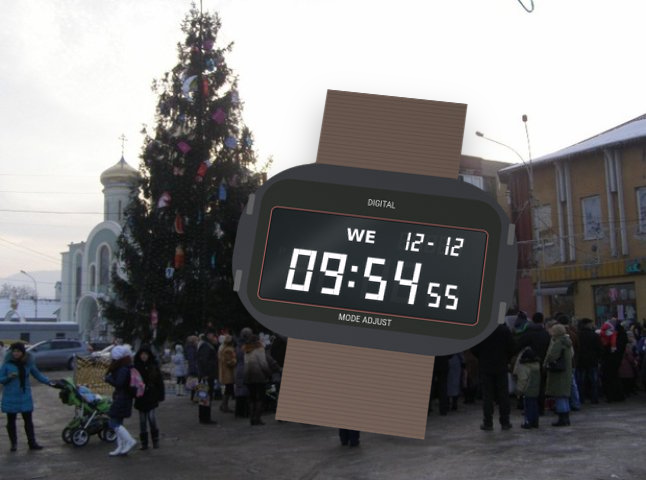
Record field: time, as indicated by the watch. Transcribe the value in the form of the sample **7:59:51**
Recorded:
**9:54:55**
